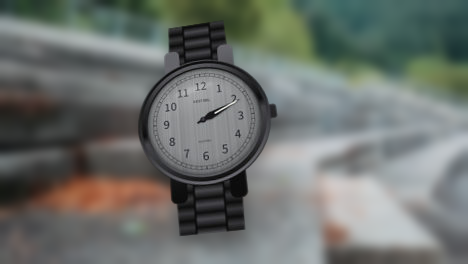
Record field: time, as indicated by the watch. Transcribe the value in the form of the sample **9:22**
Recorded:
**2:11**
